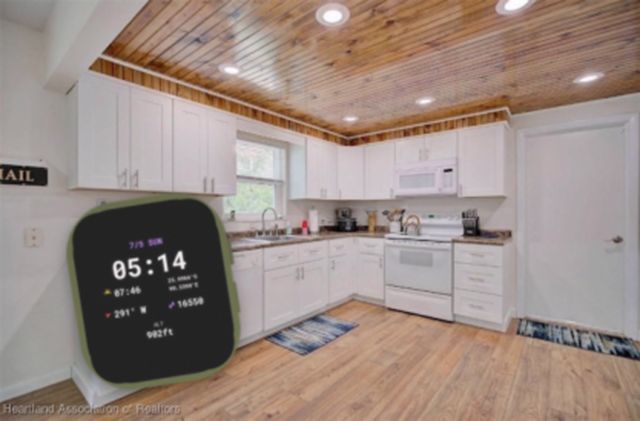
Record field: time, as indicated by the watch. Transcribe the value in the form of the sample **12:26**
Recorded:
**5:14**
